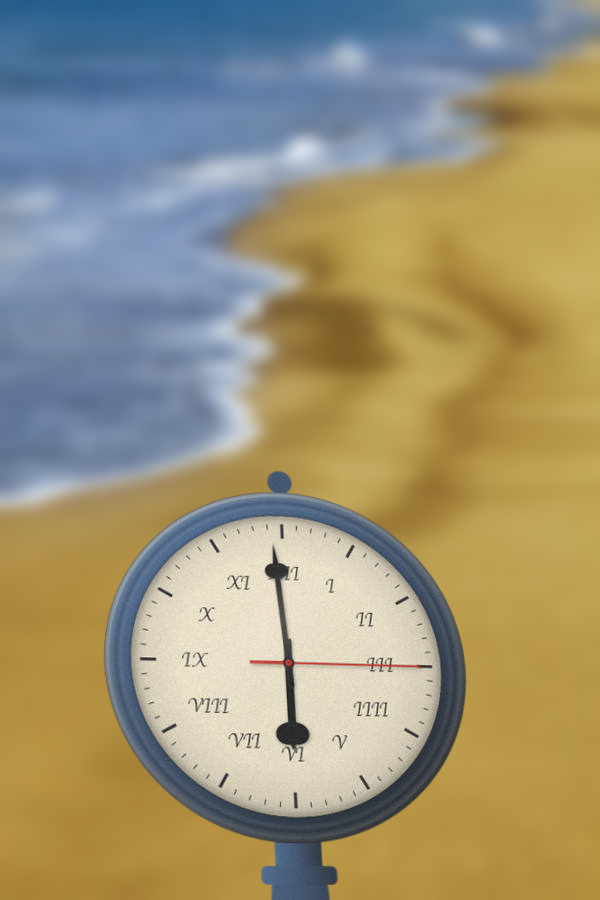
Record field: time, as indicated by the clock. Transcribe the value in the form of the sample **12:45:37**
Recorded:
**5:59:15**
